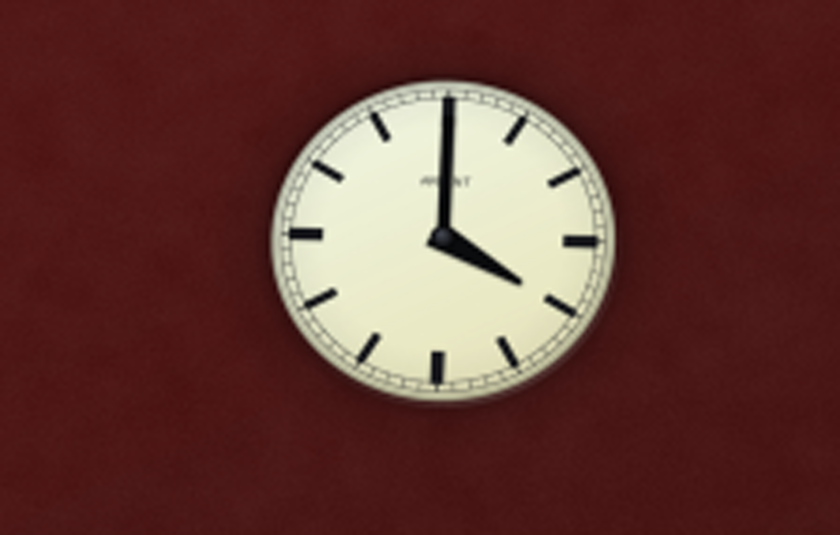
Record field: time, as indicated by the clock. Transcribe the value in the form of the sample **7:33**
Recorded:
**4:00**
